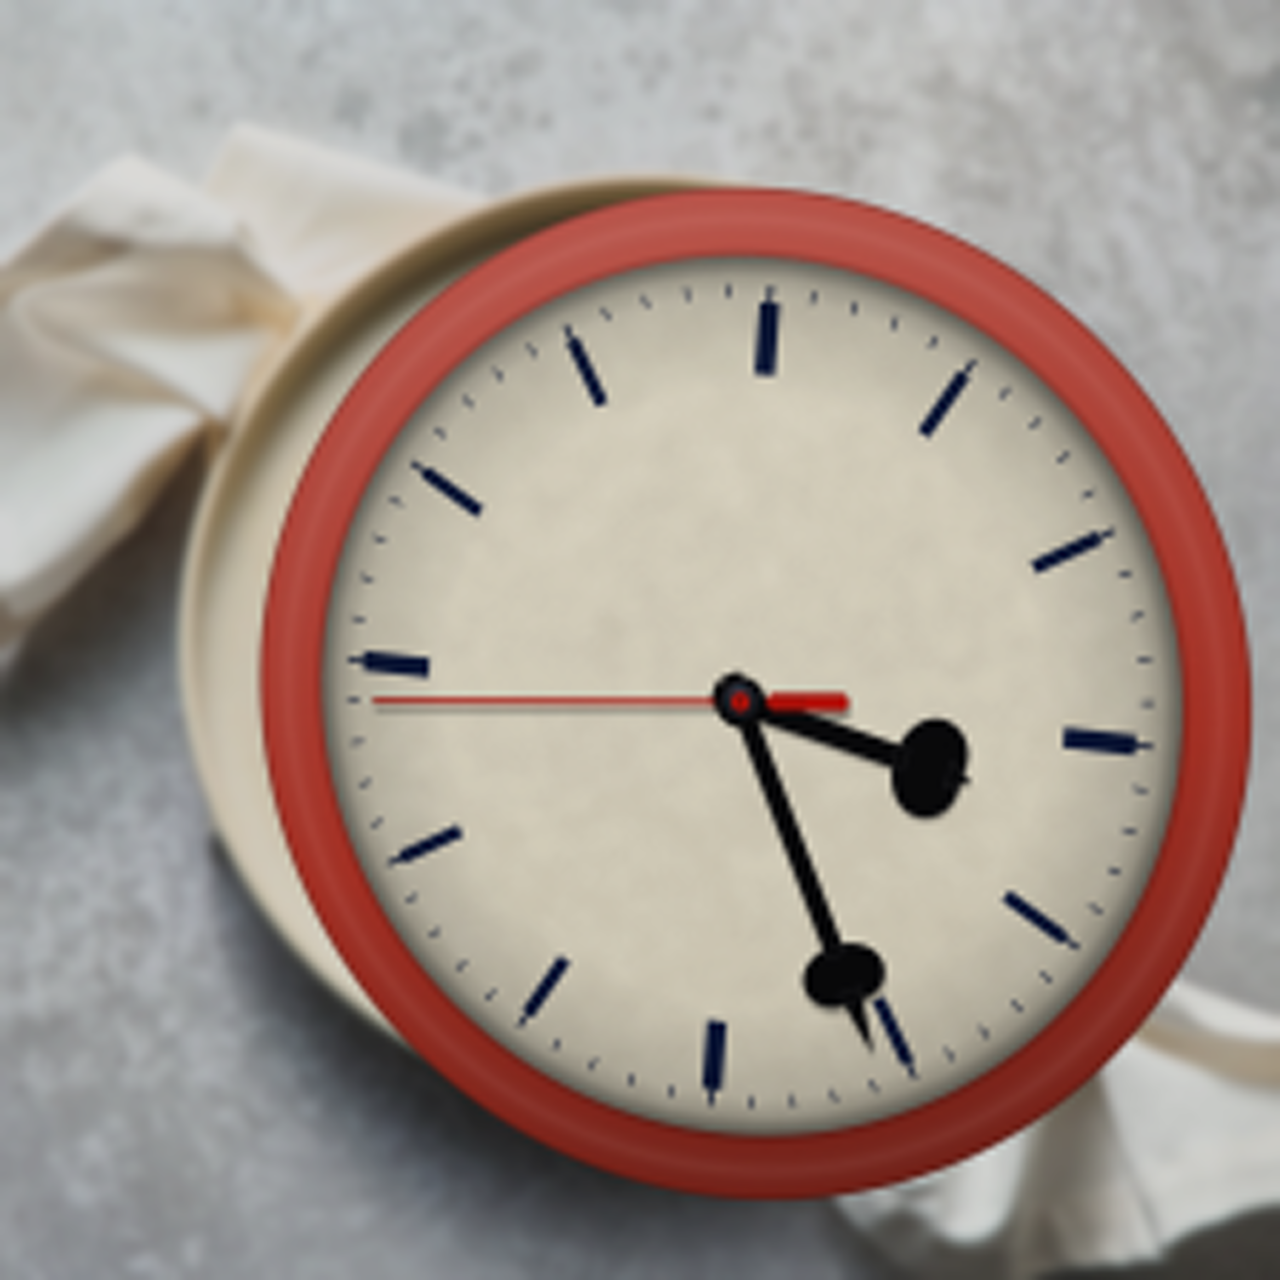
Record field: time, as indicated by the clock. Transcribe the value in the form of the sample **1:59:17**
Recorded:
**3:25:44**
